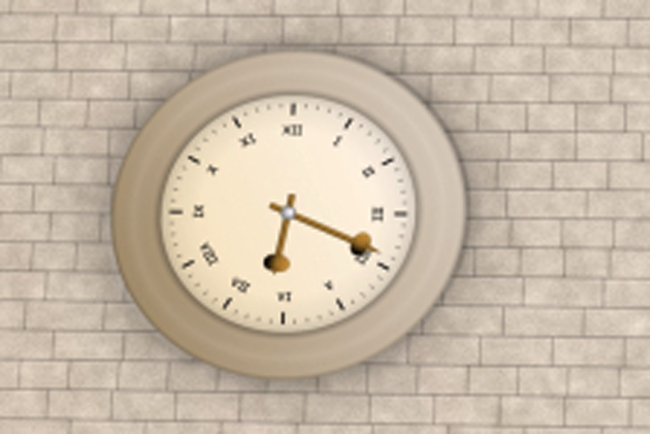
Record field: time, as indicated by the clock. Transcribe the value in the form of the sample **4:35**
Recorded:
**6:19**
